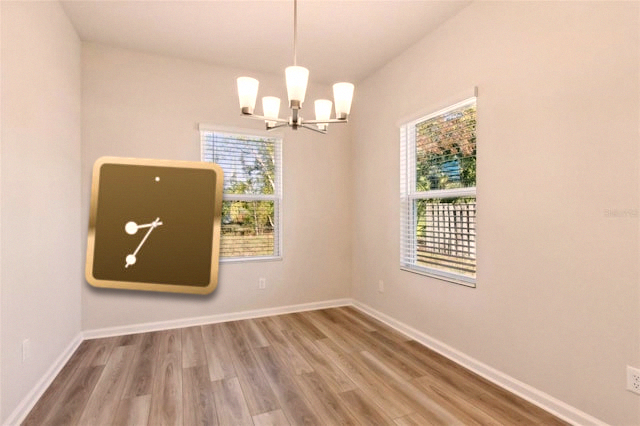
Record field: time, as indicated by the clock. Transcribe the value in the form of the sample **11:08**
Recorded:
**8:35**
